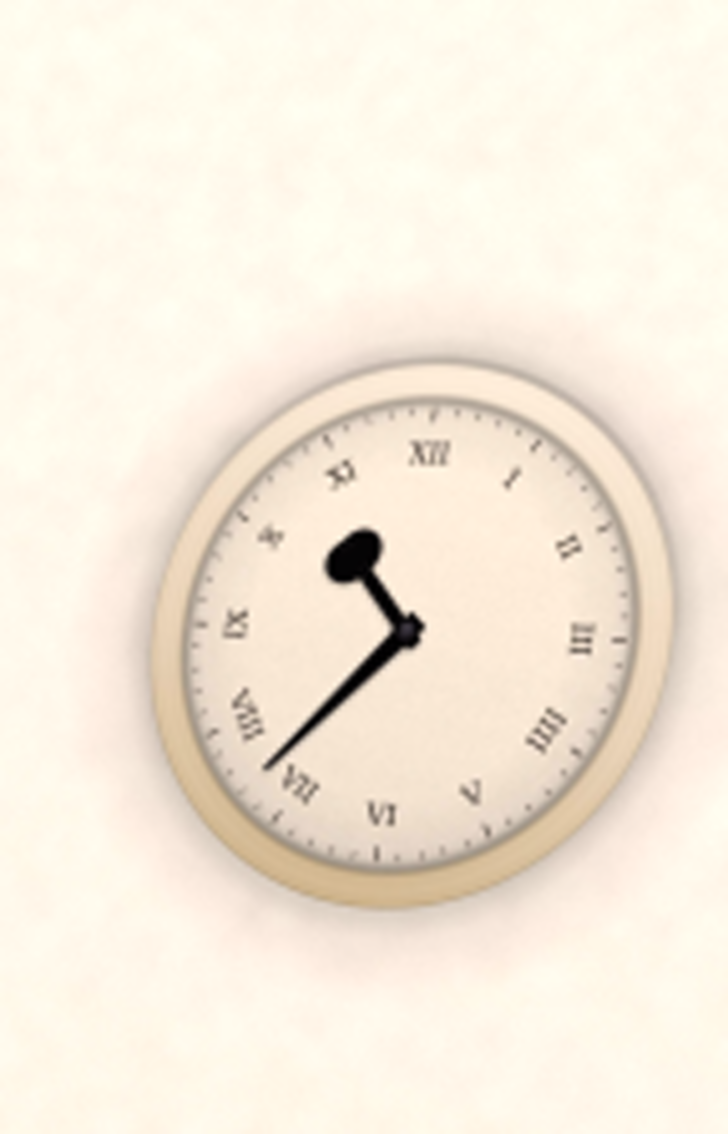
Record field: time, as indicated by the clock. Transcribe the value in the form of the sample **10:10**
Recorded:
**10:37**
